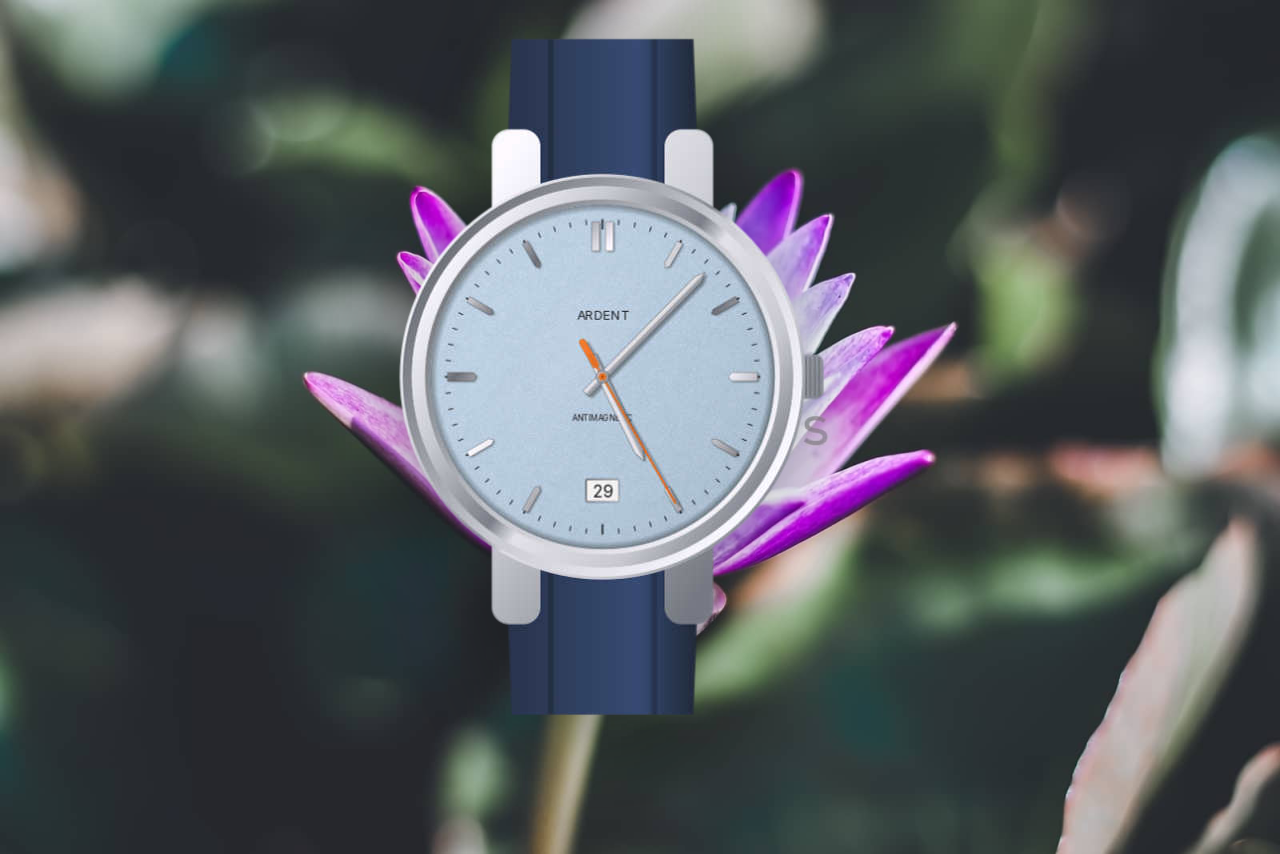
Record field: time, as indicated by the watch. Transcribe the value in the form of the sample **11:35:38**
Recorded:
**5:07:25**
